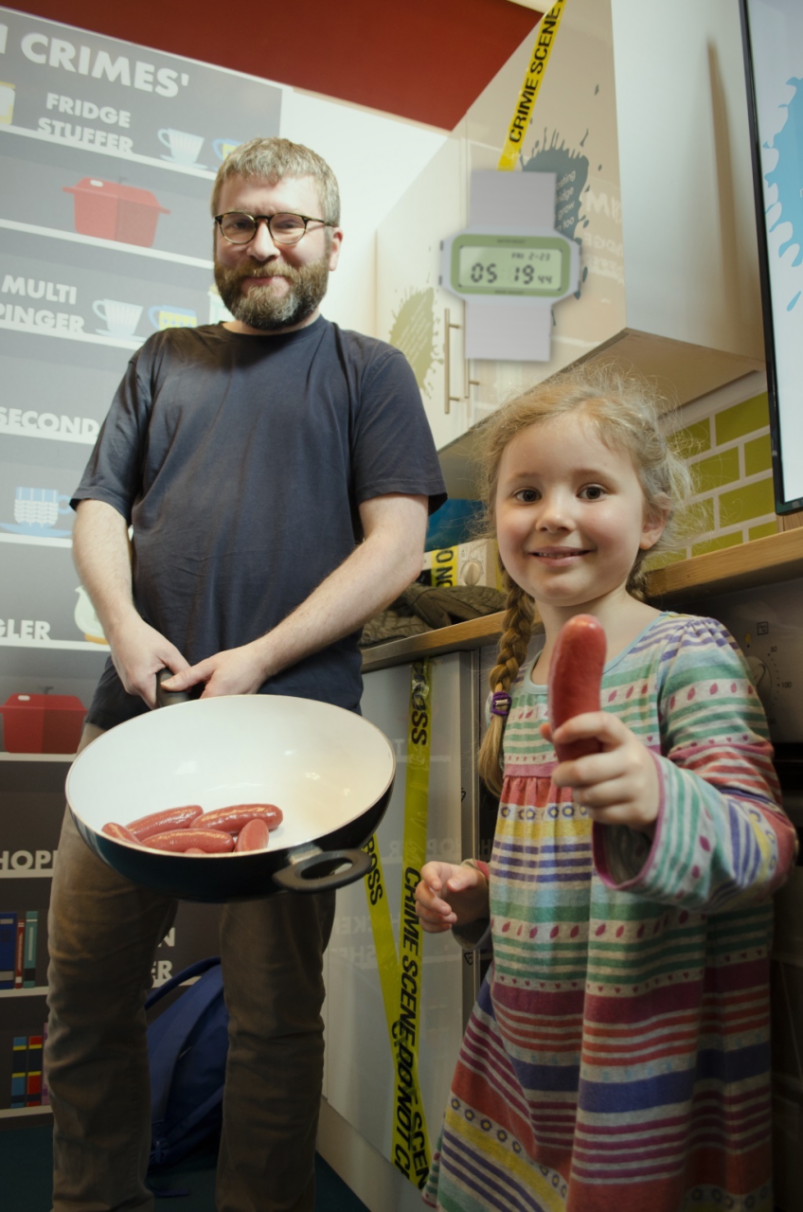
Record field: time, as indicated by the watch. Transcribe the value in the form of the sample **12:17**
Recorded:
**5:19**
